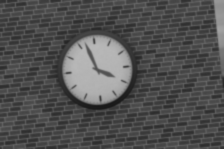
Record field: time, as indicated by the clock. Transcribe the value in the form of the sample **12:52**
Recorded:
**3:57**
